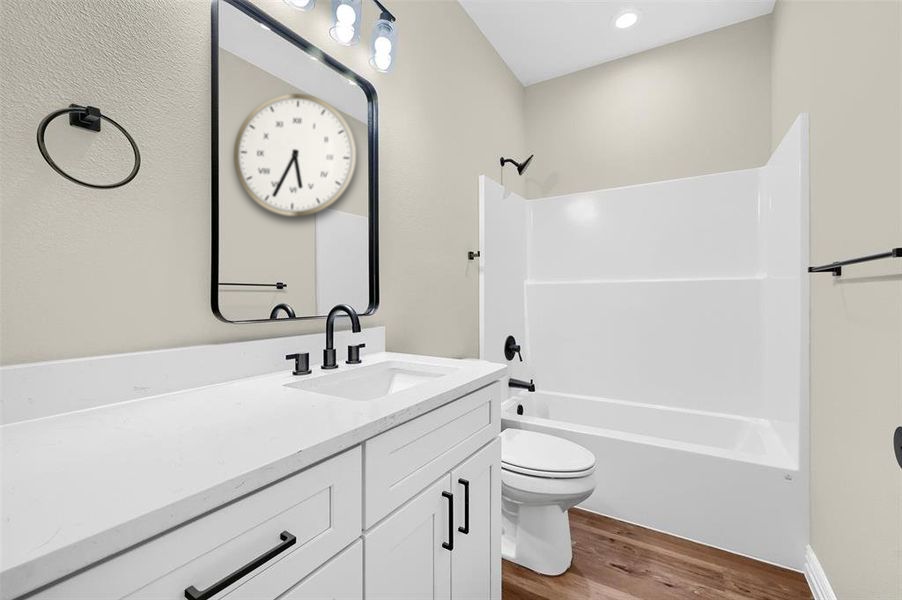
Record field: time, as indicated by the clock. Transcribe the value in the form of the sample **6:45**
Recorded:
**5:34**
